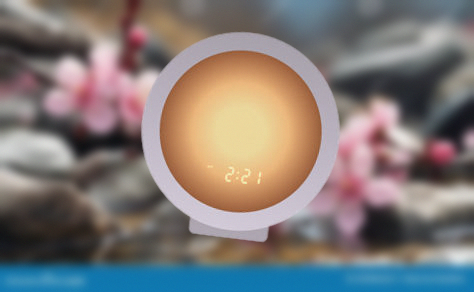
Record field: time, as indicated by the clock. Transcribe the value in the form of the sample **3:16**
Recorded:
**2:21**
